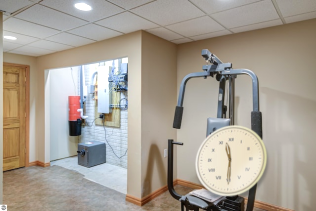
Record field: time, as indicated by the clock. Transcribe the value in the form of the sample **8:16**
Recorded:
**11:30**
